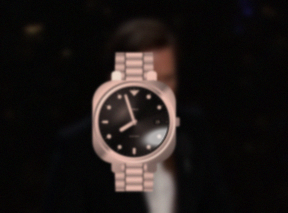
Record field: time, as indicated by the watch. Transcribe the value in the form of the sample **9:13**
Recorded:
**7:57**
